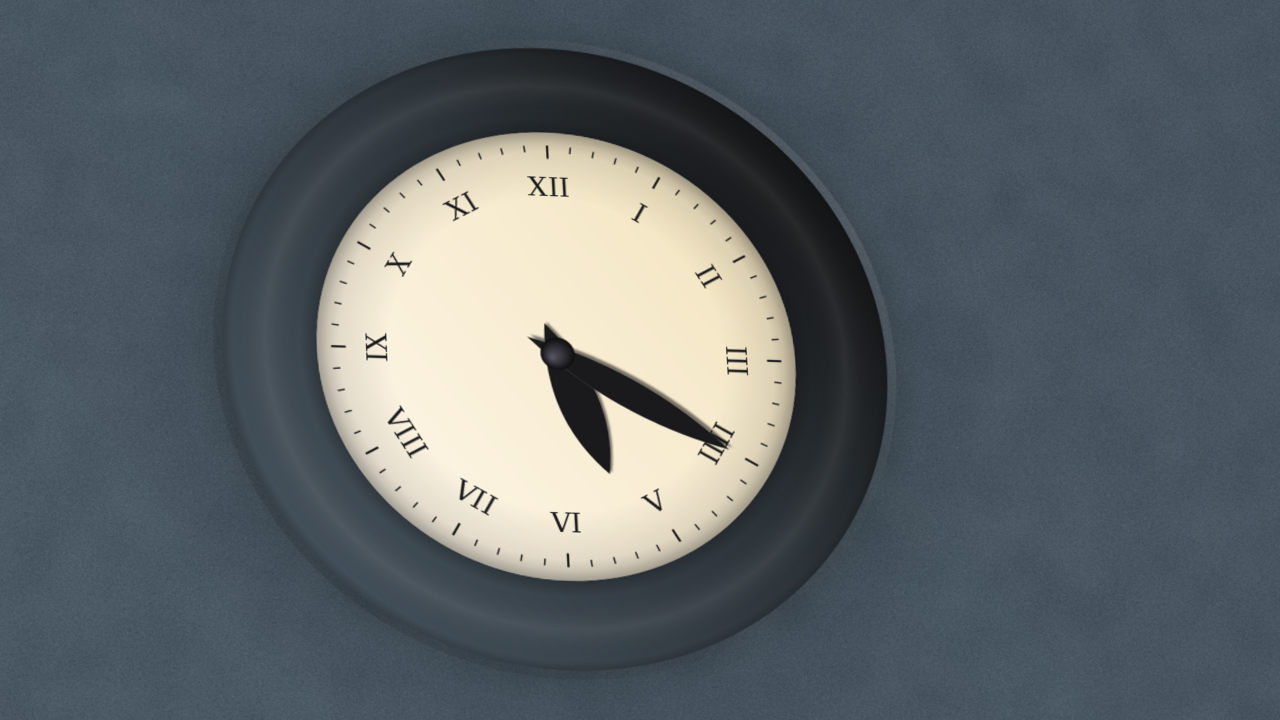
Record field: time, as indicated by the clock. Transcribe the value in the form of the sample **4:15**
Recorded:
**5:20**
